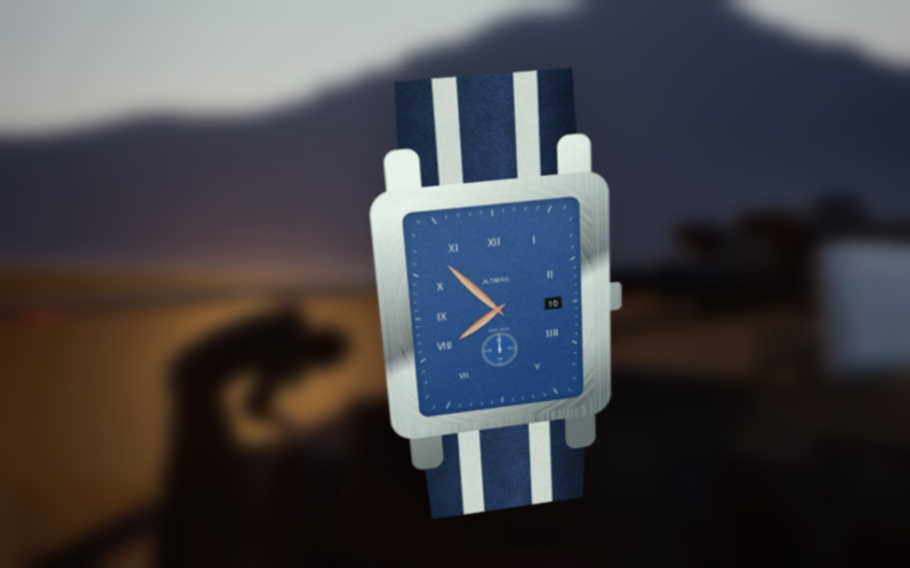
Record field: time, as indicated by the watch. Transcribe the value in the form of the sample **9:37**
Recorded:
**7:53**
